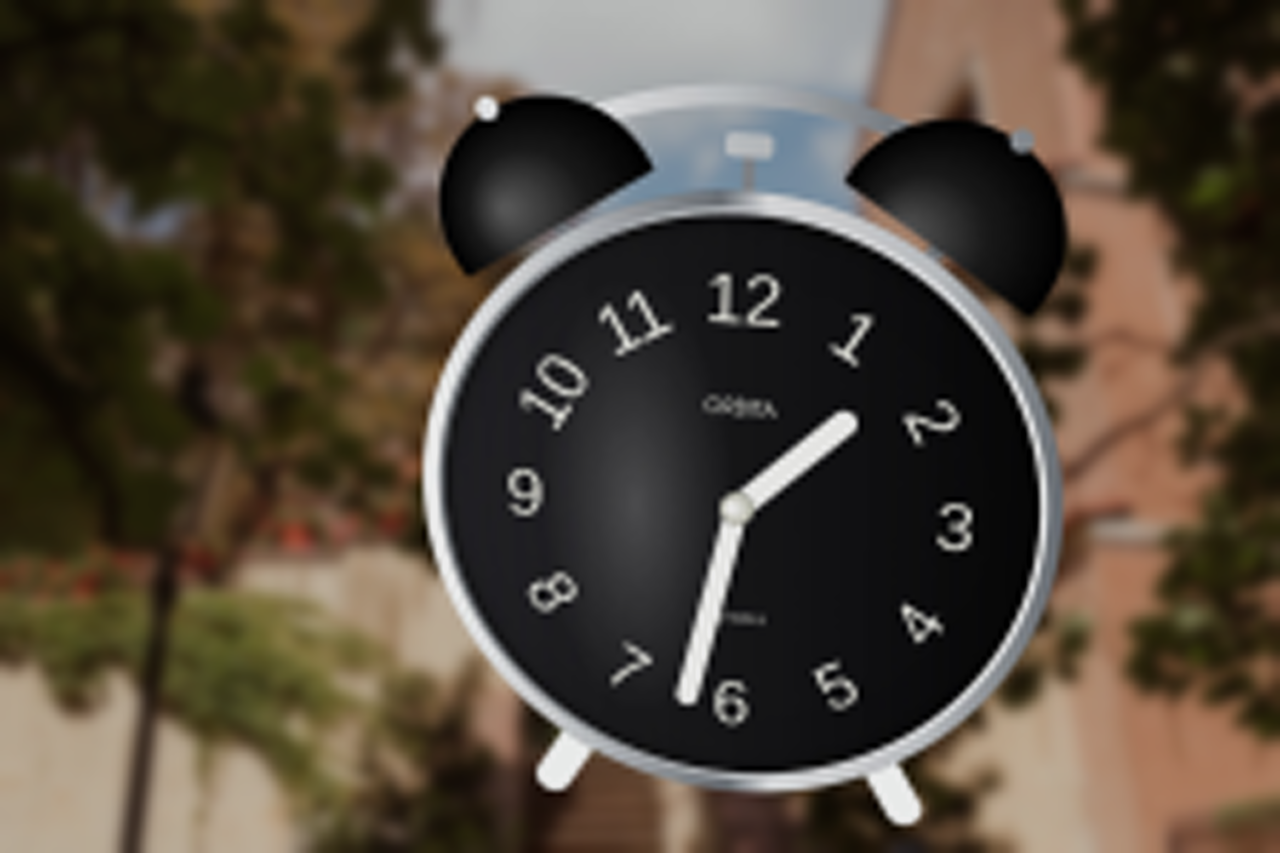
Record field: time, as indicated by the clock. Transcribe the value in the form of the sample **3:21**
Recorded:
**1:32**
